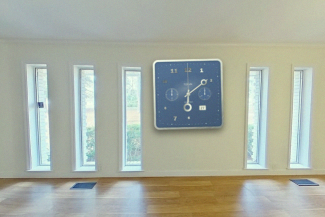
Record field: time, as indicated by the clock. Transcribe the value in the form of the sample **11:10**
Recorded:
**6:09**
